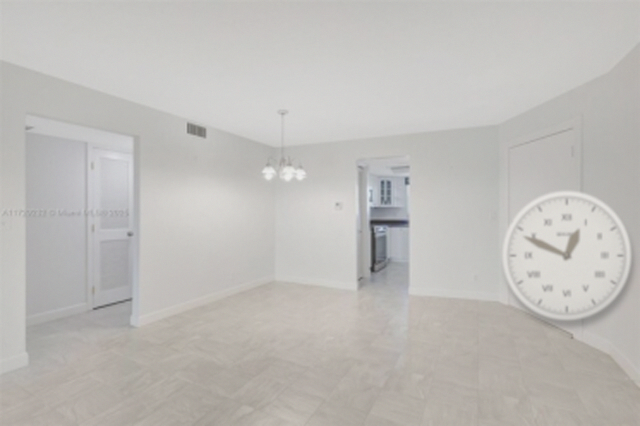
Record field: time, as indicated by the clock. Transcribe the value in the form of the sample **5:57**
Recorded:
**12:49**
